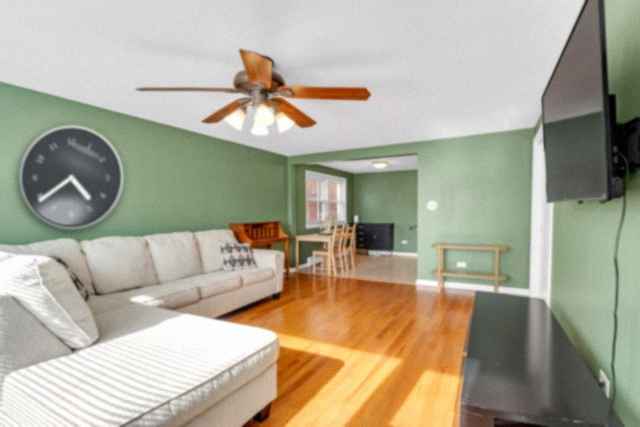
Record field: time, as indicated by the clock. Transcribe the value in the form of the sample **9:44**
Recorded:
**4:39**
